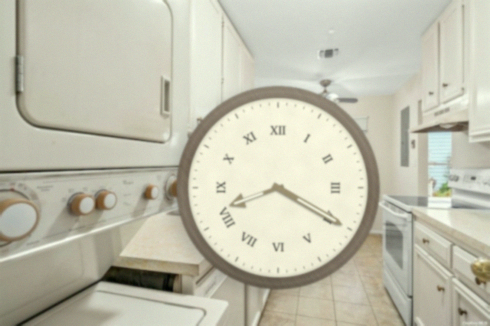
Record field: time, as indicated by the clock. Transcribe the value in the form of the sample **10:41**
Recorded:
**8:20**
